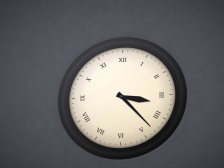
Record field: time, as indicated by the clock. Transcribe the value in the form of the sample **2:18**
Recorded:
**3:23**
